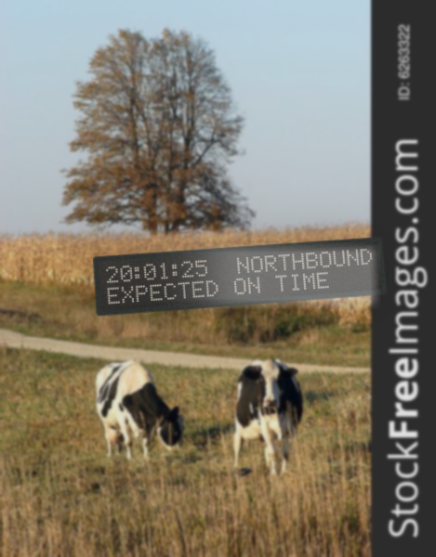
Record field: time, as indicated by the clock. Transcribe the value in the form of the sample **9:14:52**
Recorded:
**20:01:25**
